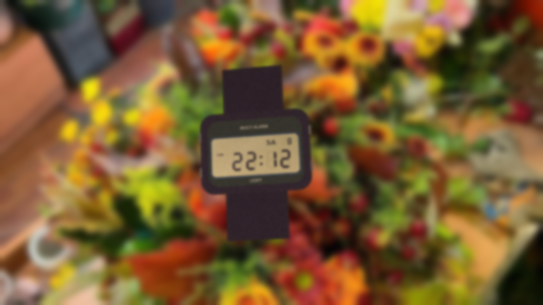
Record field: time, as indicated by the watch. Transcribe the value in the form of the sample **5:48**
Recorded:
**22:12**
